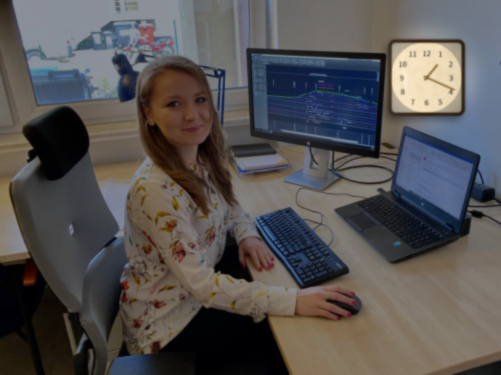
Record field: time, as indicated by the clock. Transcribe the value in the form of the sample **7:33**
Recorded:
**1:19**
